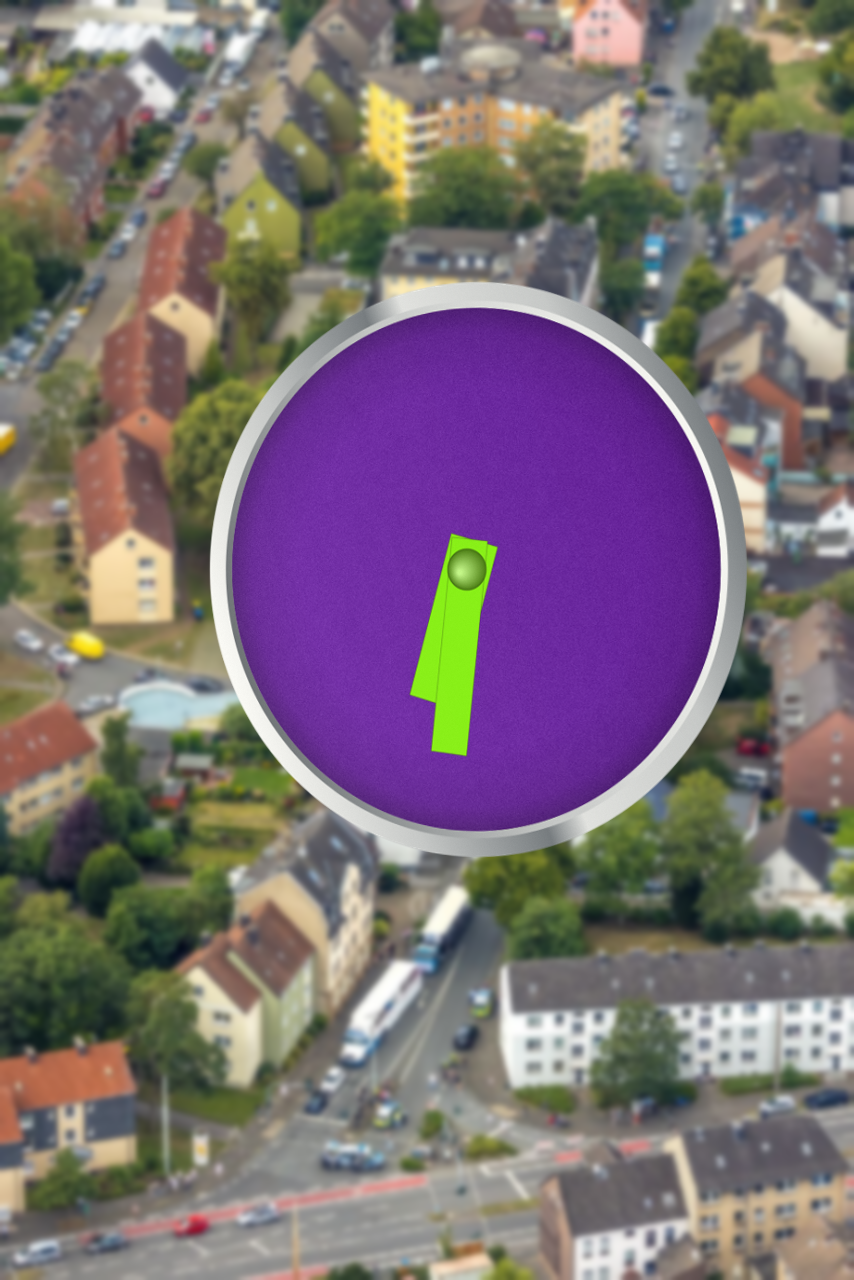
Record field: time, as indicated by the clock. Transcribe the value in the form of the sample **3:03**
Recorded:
**6:31**
